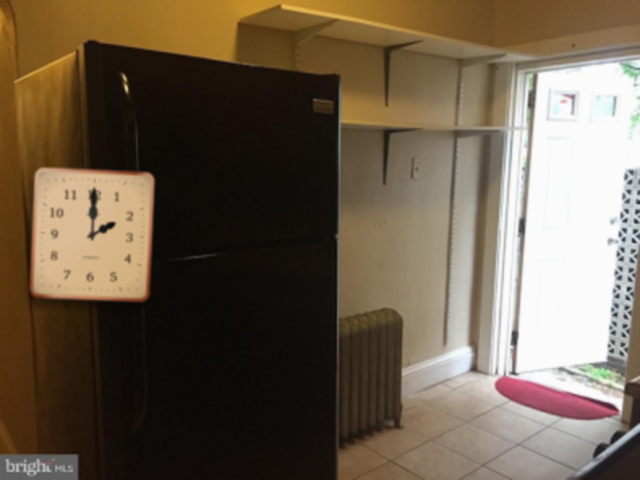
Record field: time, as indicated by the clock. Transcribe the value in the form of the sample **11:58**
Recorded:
**2:00**
